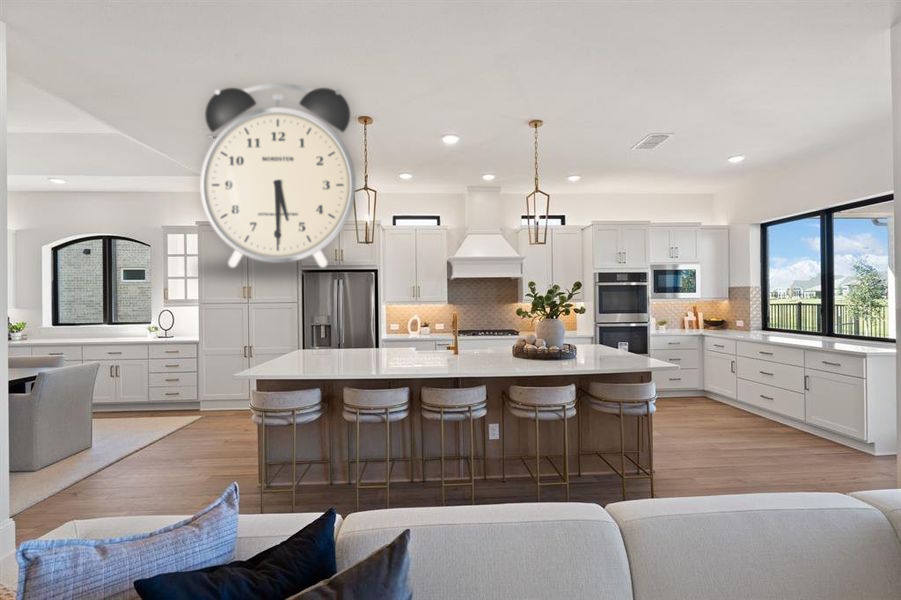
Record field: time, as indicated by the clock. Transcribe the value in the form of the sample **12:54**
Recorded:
**5:30**
